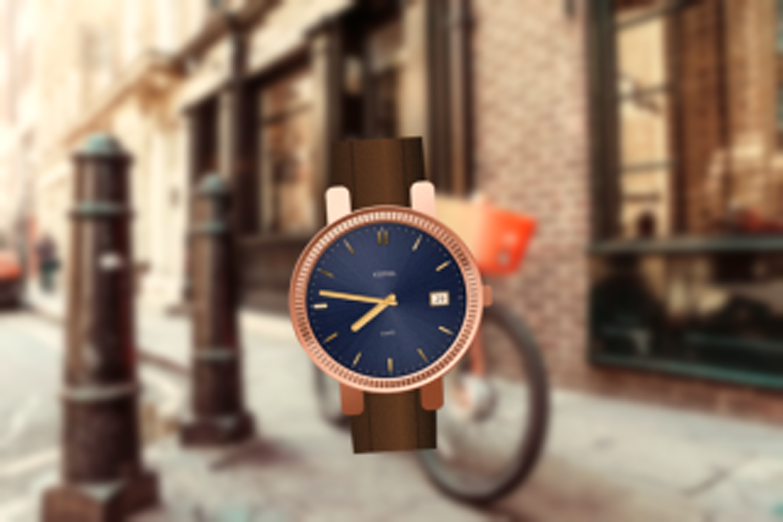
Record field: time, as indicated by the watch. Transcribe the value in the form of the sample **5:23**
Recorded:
**7:47**
